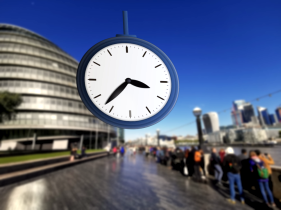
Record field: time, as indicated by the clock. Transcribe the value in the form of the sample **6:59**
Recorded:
**3:37**
